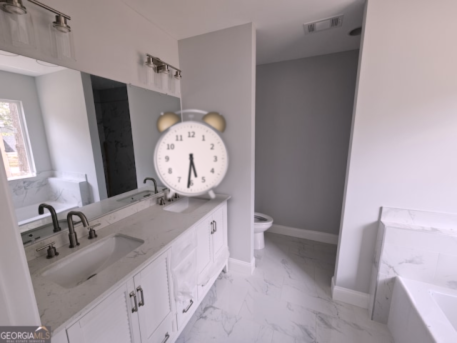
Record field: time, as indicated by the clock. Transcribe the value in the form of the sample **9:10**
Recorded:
**5:31**
